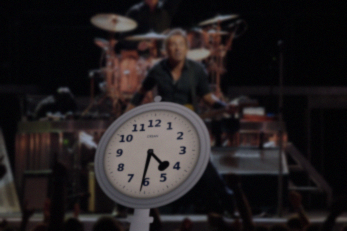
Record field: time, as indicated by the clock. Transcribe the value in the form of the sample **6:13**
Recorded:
**4:31**
